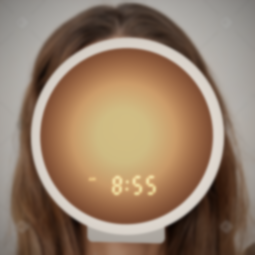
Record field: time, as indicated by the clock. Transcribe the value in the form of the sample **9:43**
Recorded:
**8:55**
